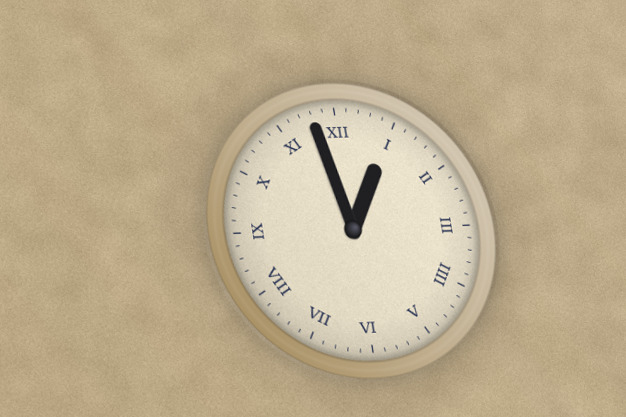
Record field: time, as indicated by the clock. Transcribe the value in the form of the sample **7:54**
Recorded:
**12:58**
